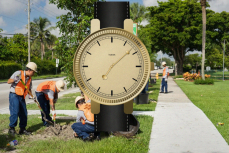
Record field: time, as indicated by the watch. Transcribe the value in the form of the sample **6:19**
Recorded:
**7:08**
